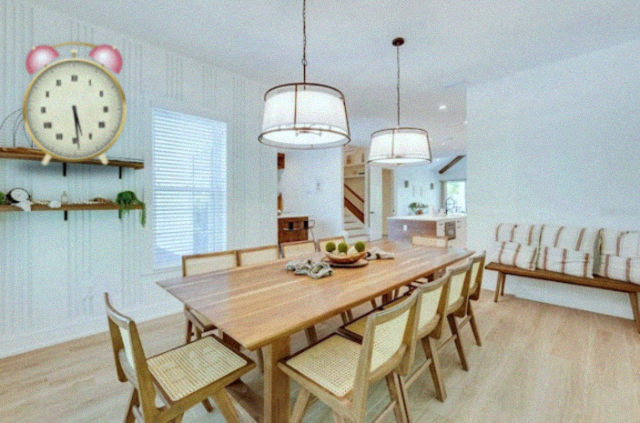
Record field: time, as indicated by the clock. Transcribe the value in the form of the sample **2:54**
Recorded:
**5:29**
